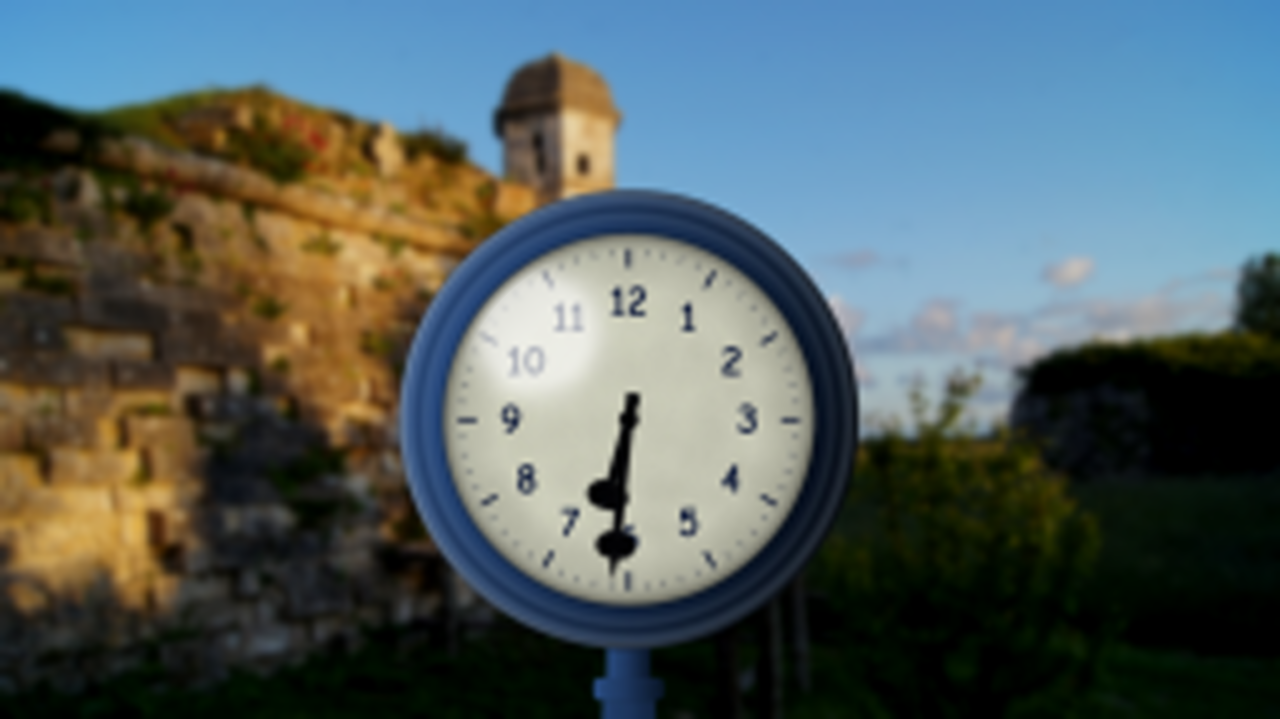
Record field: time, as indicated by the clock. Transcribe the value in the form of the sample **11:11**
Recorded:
**6:31**
